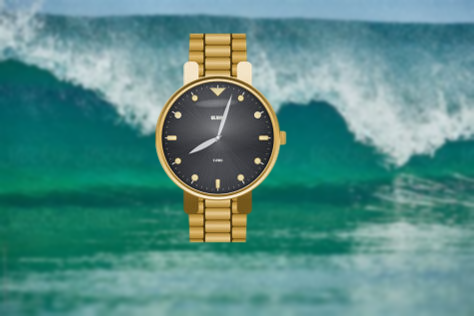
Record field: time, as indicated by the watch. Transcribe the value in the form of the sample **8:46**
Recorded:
**8:03**
